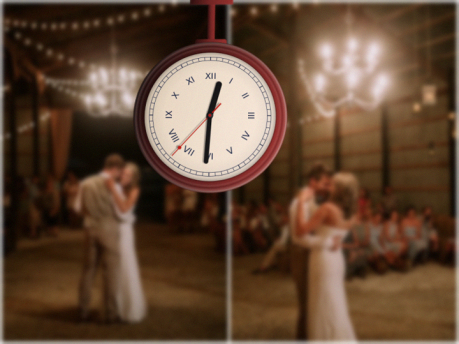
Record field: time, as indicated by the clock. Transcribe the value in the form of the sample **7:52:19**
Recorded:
**12:30:37**
